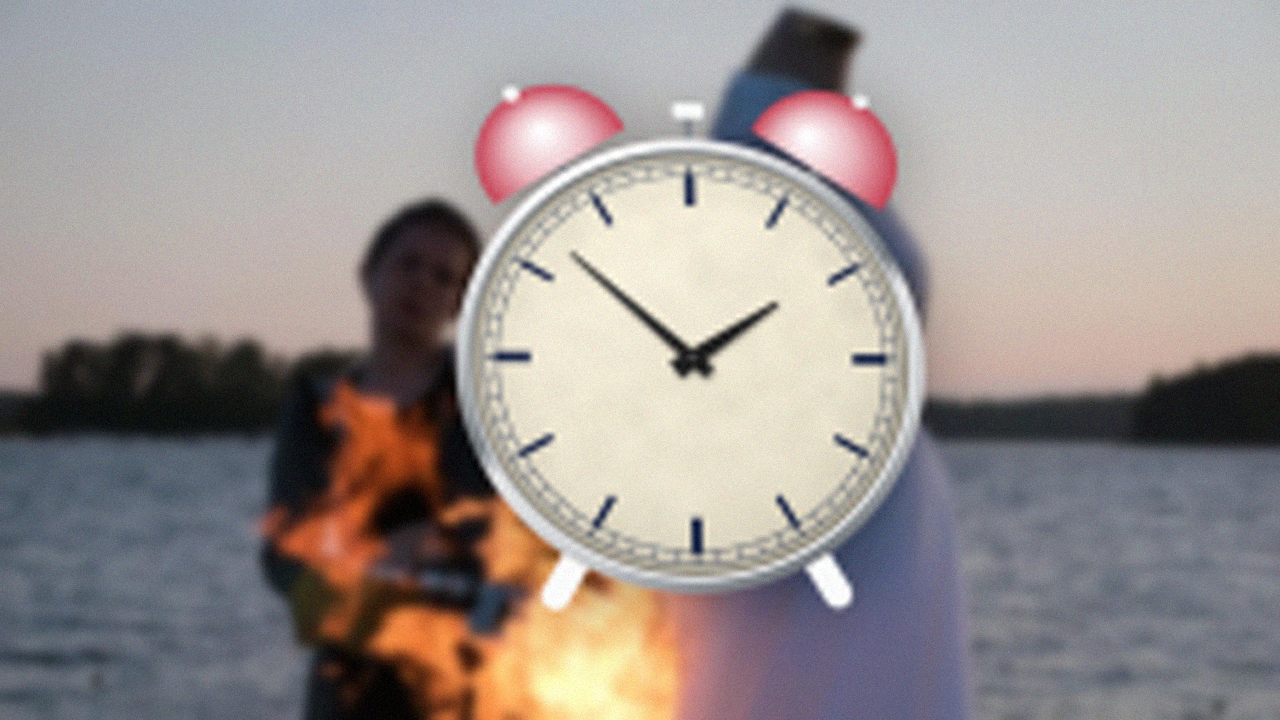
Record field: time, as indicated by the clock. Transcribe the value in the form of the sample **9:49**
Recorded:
**1:52**
